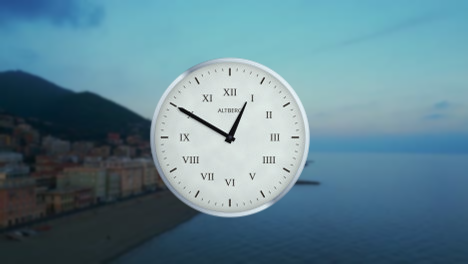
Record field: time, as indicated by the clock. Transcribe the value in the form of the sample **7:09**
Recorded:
**12:50**
